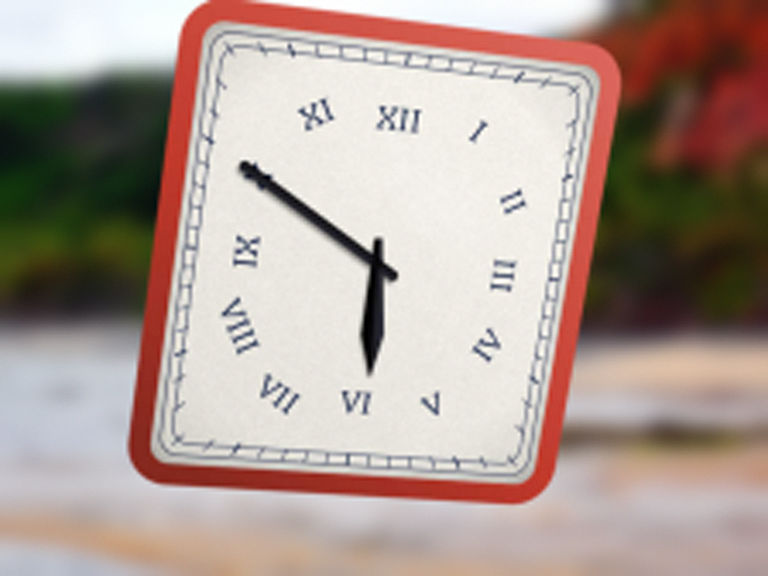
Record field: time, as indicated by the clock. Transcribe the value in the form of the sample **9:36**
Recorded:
**5:50**
